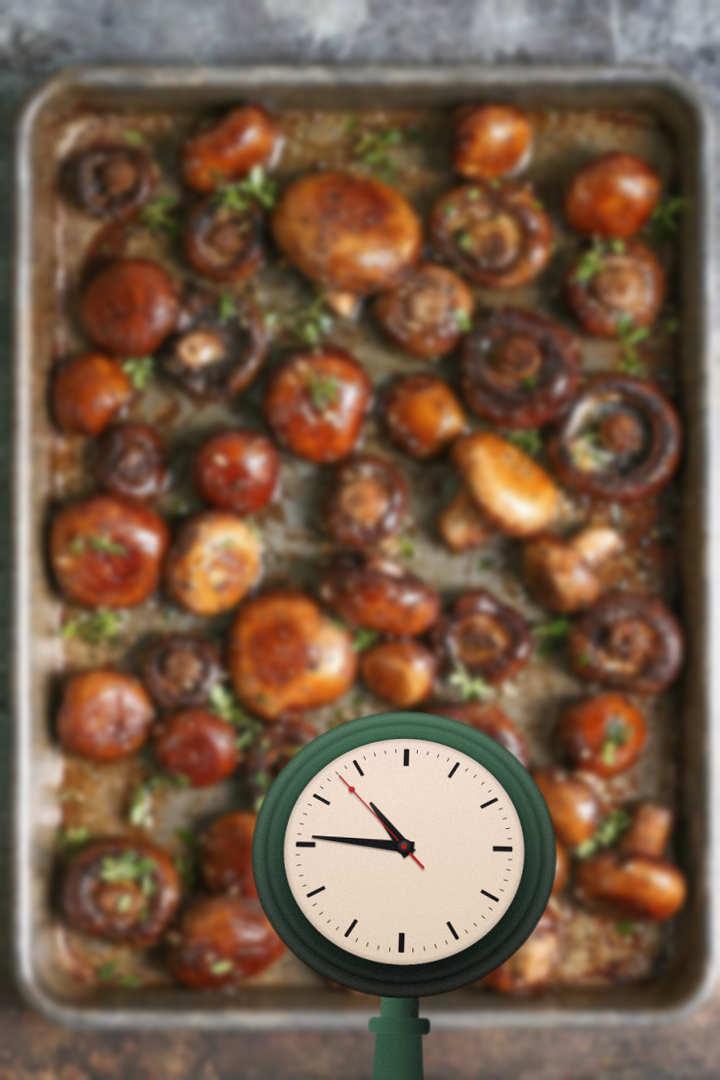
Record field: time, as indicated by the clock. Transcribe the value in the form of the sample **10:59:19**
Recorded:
**10:45:53**
